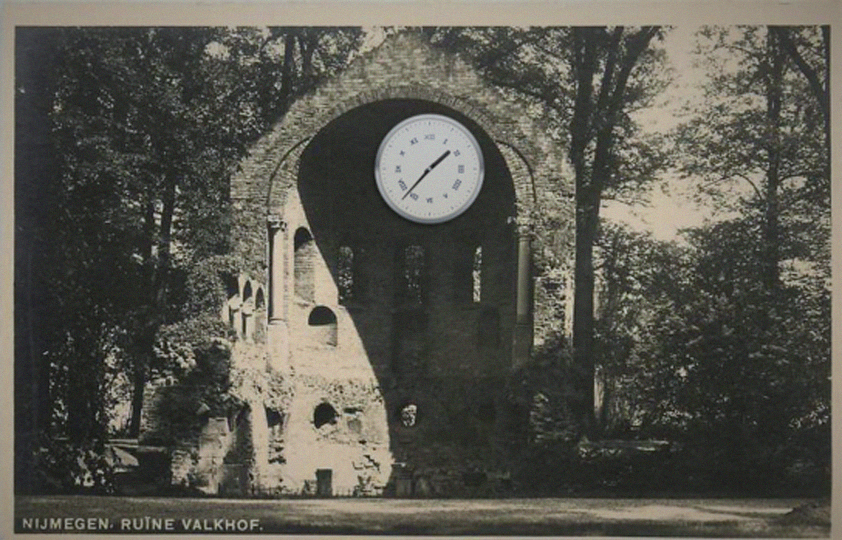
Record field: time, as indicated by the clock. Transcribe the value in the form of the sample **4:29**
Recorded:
**1:37**
